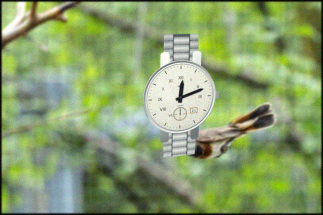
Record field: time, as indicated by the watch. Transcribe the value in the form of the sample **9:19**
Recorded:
**12:12**
